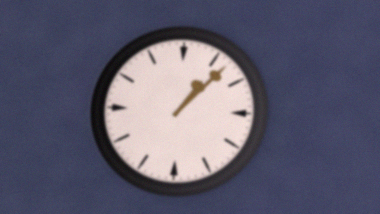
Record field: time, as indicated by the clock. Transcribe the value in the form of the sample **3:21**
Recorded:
**1:07**
